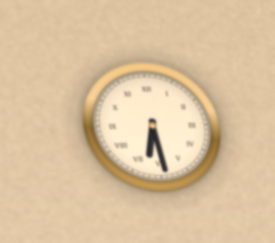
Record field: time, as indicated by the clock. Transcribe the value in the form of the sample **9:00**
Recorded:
**6:29**
